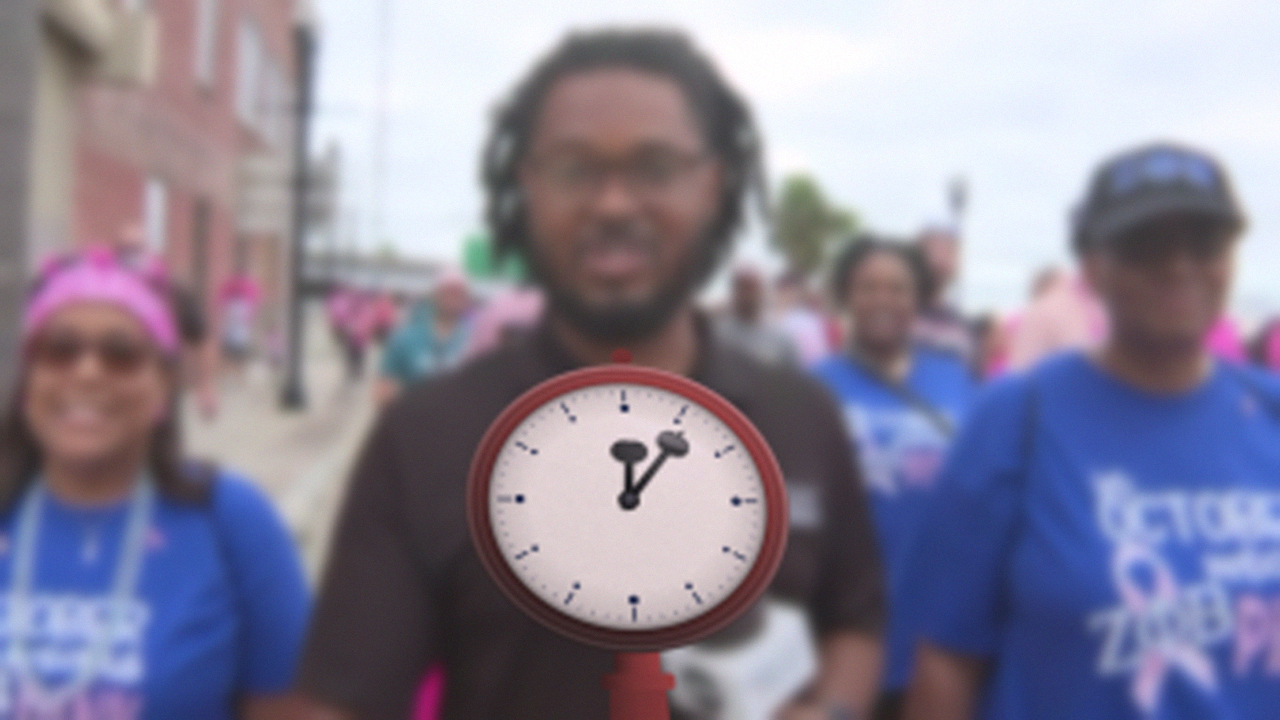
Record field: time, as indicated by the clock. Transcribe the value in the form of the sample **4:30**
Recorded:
**12:06**
